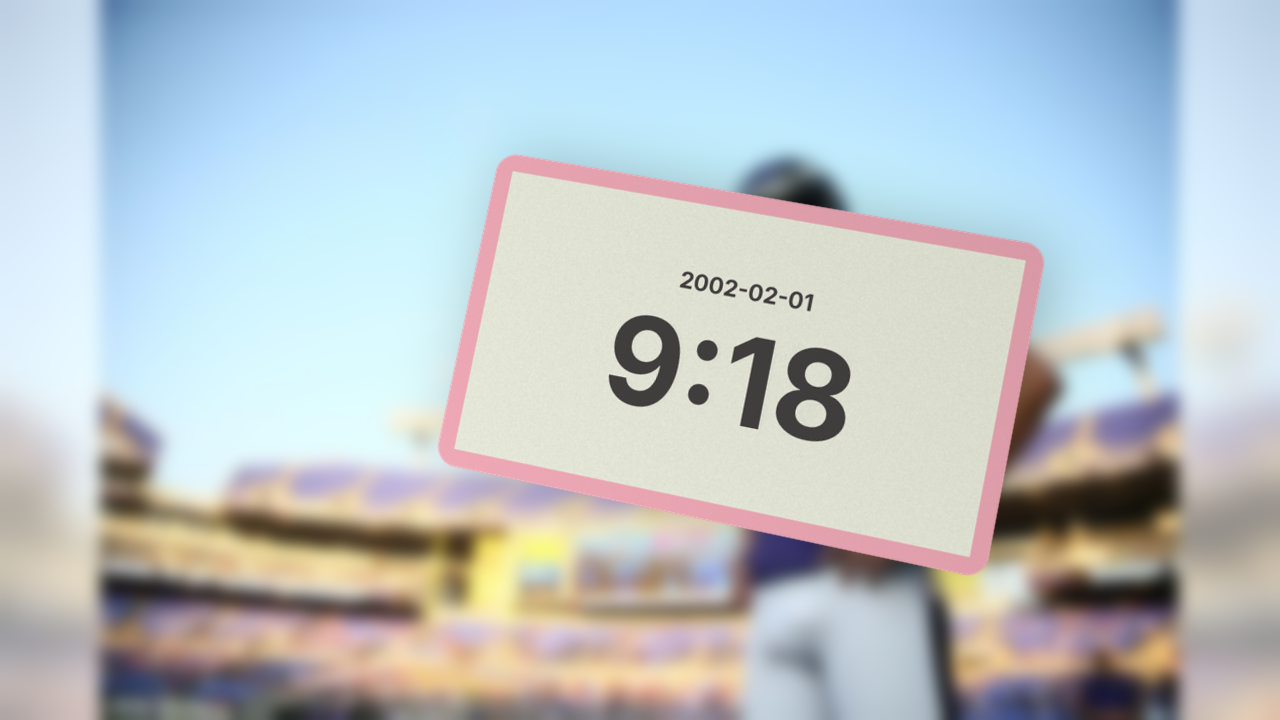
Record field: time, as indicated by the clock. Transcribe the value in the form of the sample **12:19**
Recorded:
**9:18**
